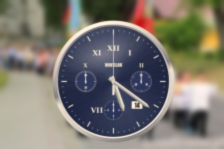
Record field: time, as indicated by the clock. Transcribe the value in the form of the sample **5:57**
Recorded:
**5:21**
